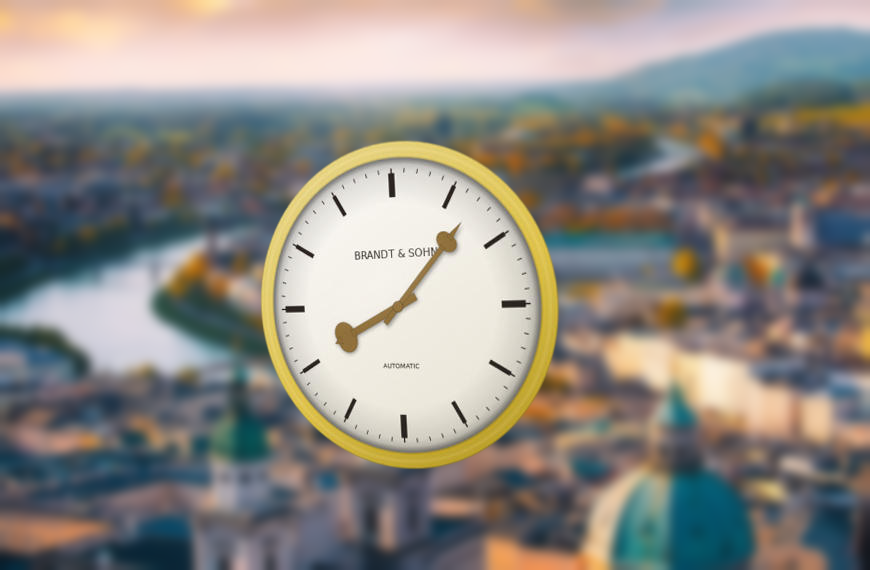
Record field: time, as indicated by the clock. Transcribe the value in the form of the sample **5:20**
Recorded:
**8:07**
